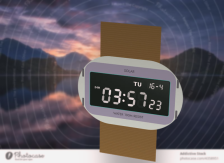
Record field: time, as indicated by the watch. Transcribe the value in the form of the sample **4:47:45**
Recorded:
**3:57:23**
